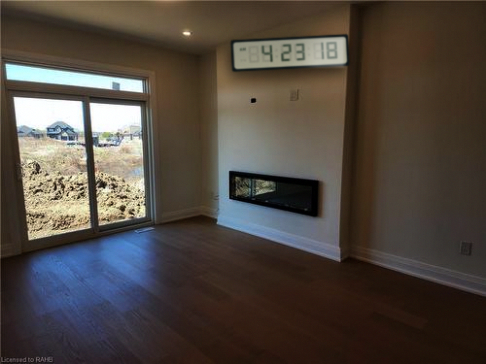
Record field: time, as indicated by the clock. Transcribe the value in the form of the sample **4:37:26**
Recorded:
**4:23:18**
